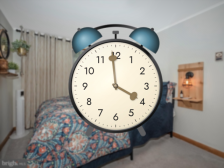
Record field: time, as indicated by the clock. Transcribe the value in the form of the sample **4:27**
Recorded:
**3:59**
